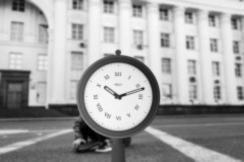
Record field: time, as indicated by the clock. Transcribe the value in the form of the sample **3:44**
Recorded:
**10:12**
